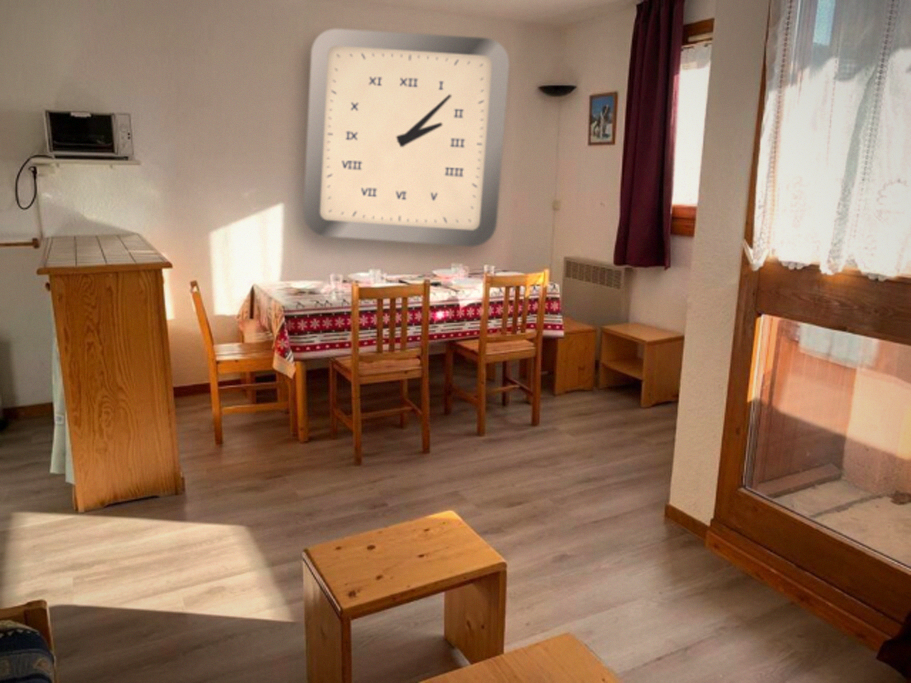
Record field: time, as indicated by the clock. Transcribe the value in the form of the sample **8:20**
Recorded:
**2:07**
